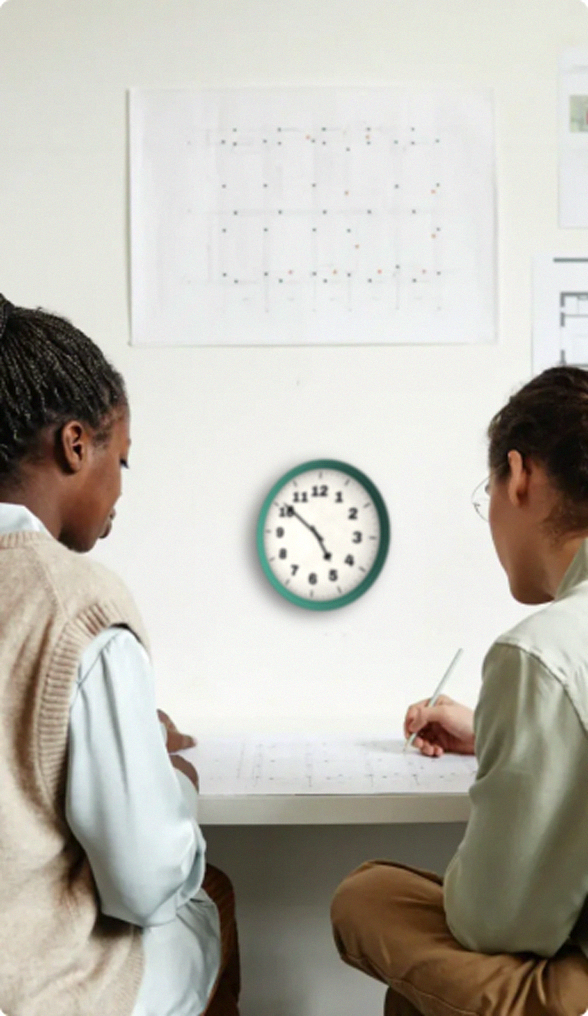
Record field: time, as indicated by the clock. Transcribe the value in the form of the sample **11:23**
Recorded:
**4:51**
